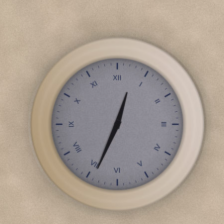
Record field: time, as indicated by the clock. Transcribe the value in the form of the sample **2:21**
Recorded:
**12:34**
